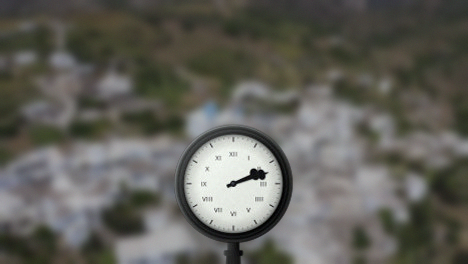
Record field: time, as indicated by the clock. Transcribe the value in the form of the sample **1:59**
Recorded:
**2:12**
